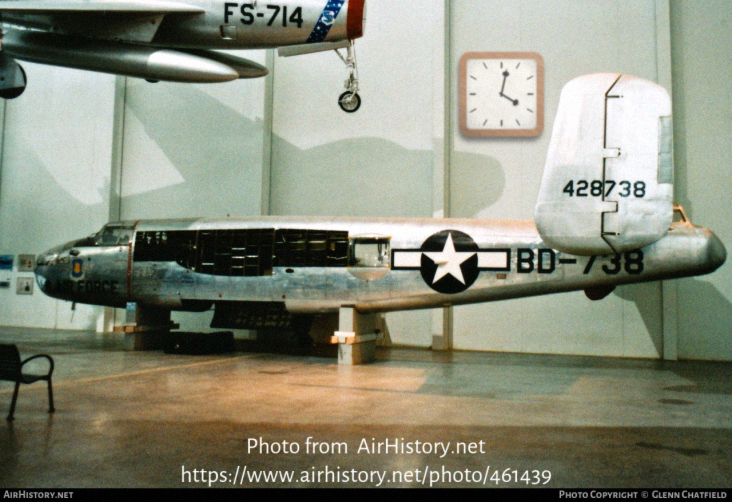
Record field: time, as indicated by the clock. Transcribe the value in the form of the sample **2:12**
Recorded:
**4:02**
